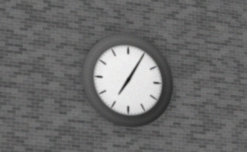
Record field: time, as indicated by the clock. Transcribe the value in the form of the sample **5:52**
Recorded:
**7:05**
